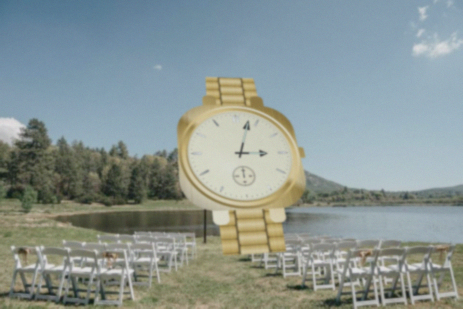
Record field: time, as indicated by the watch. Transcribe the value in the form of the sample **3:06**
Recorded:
**3:03**
